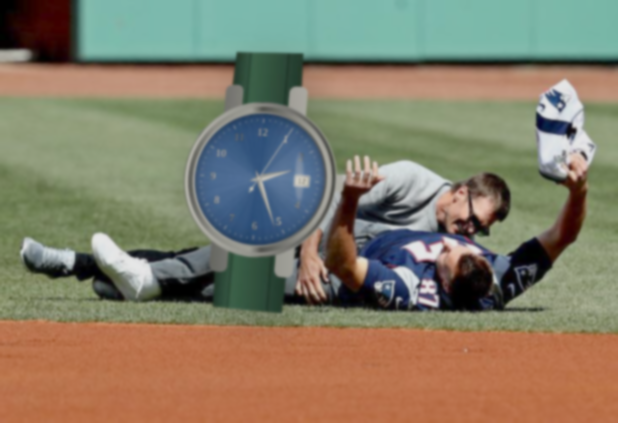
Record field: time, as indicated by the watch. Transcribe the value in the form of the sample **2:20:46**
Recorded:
**2:26:05**
